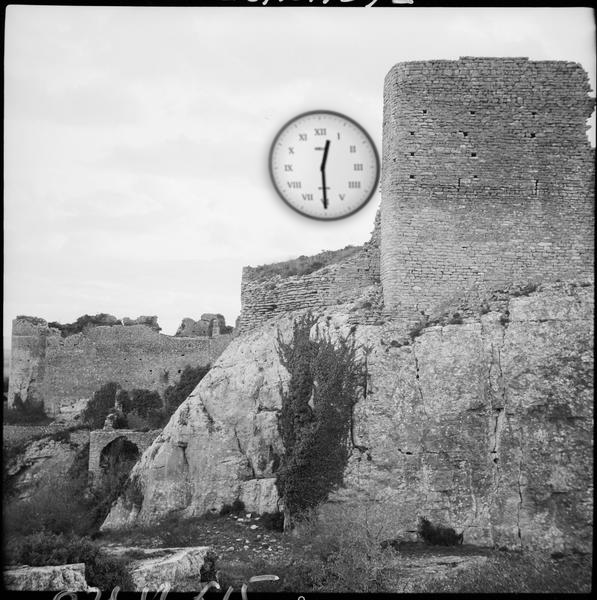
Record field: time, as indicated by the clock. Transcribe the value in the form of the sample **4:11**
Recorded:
**12:30**
